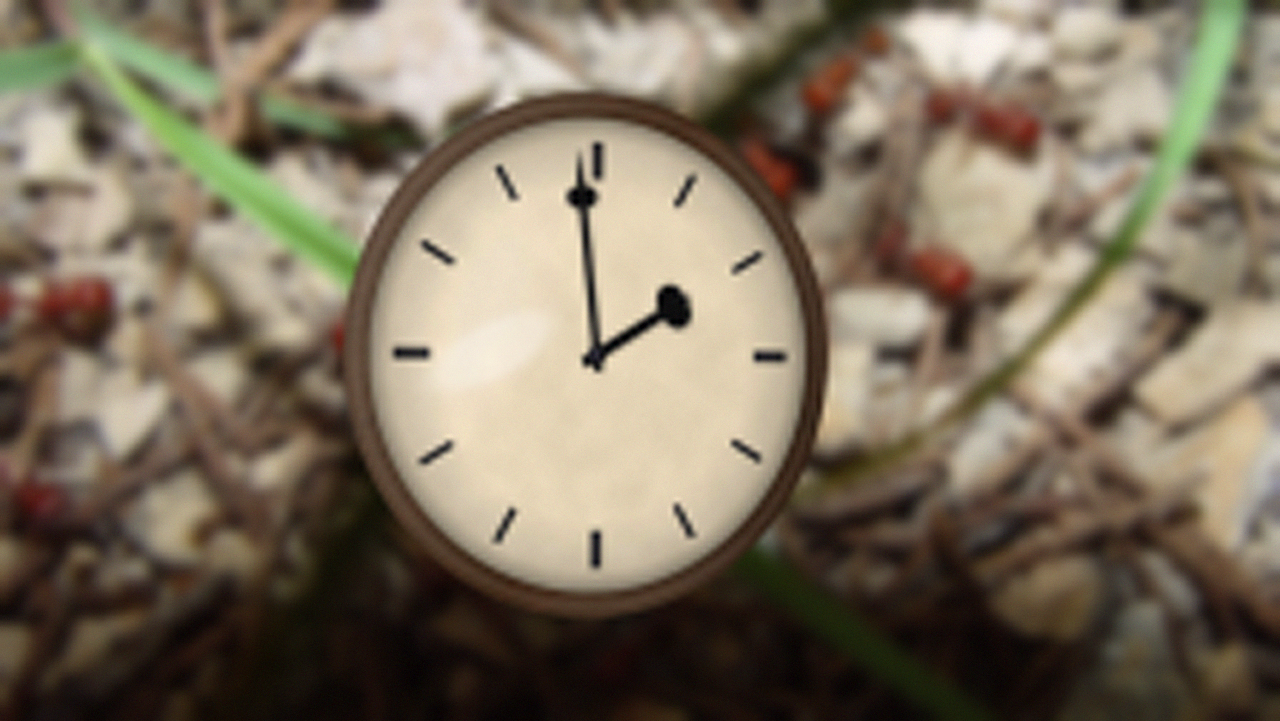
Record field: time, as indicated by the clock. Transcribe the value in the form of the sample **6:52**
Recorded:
**1:59**
